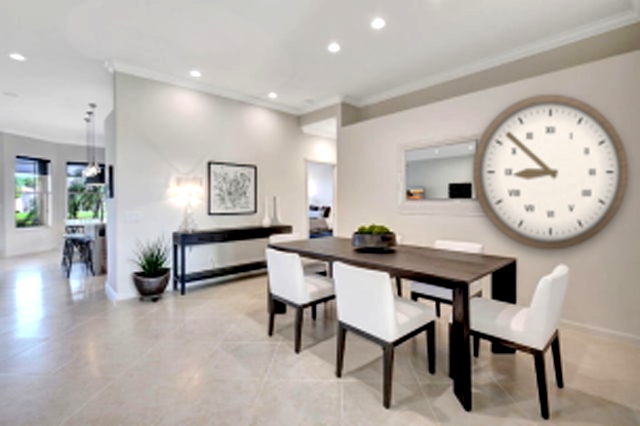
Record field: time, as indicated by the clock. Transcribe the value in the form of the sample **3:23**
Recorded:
**8:52**
